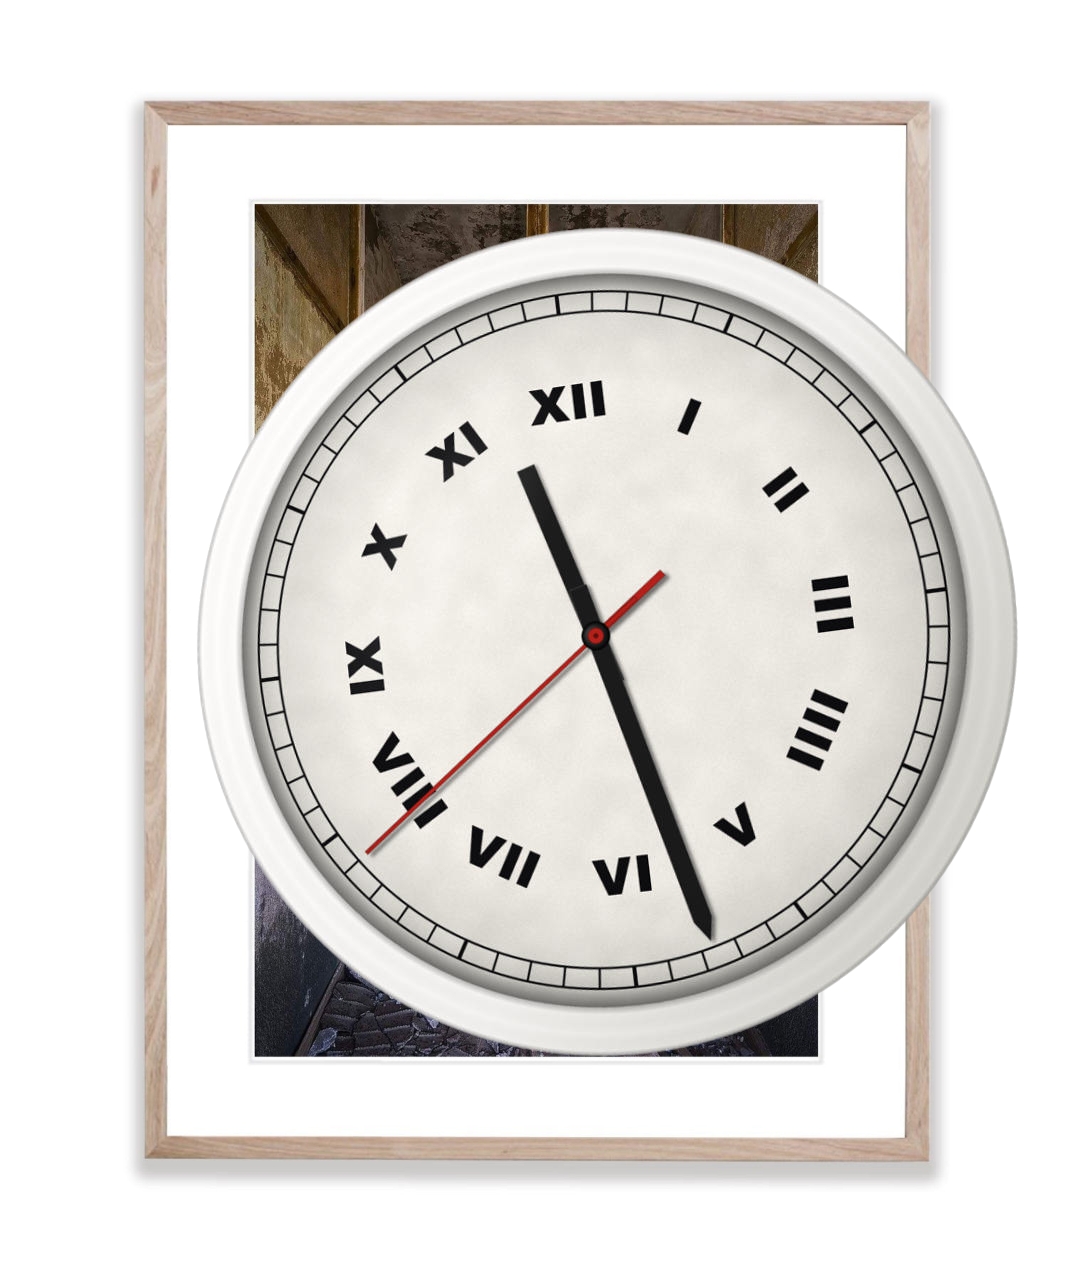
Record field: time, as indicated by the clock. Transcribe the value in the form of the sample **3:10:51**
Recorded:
**11:27:39**
